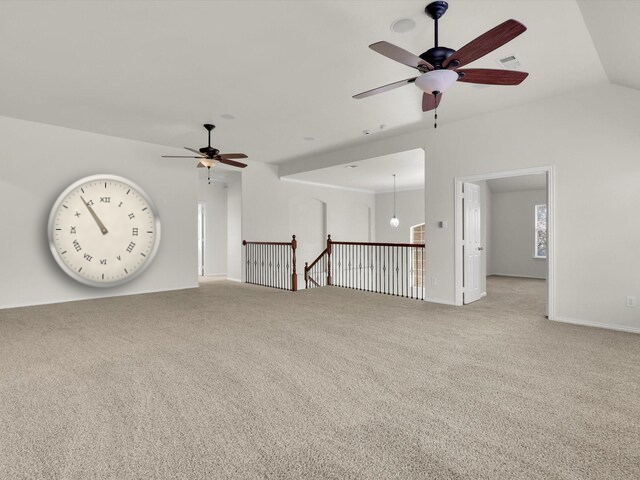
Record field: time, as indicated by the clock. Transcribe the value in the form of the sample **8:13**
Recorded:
**10:54**
